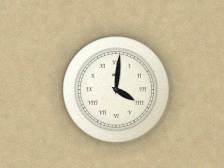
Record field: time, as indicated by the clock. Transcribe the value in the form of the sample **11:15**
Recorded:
**4:01**
